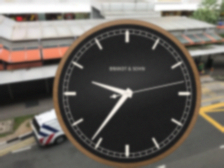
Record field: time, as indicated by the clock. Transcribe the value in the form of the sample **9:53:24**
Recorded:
**9:36:13**
